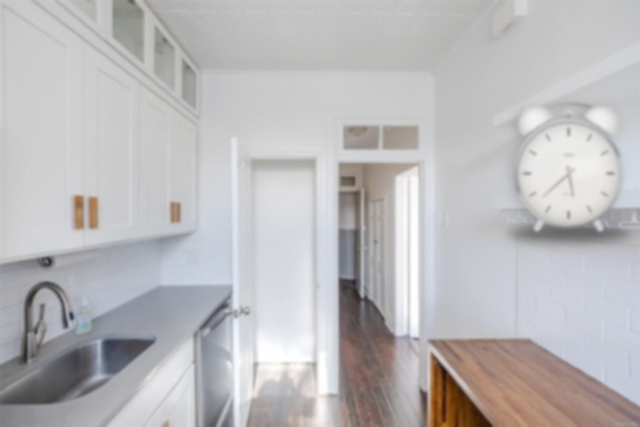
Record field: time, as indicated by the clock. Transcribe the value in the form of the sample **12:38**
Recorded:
**5:38**
